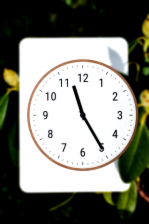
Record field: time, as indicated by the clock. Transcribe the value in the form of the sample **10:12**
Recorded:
**11:25**
